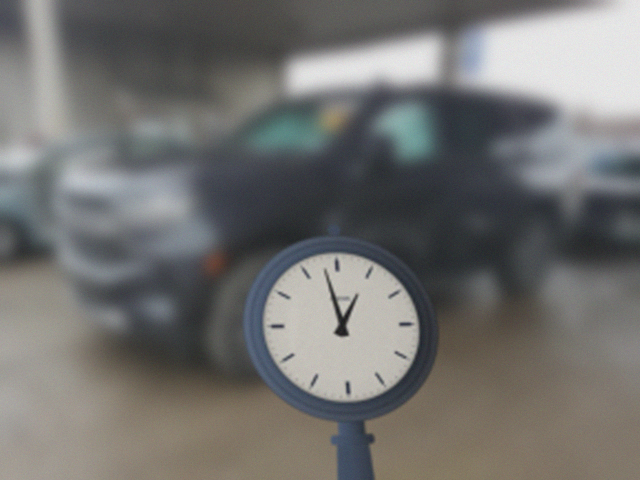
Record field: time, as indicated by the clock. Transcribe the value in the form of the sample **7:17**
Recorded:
**12:58**
